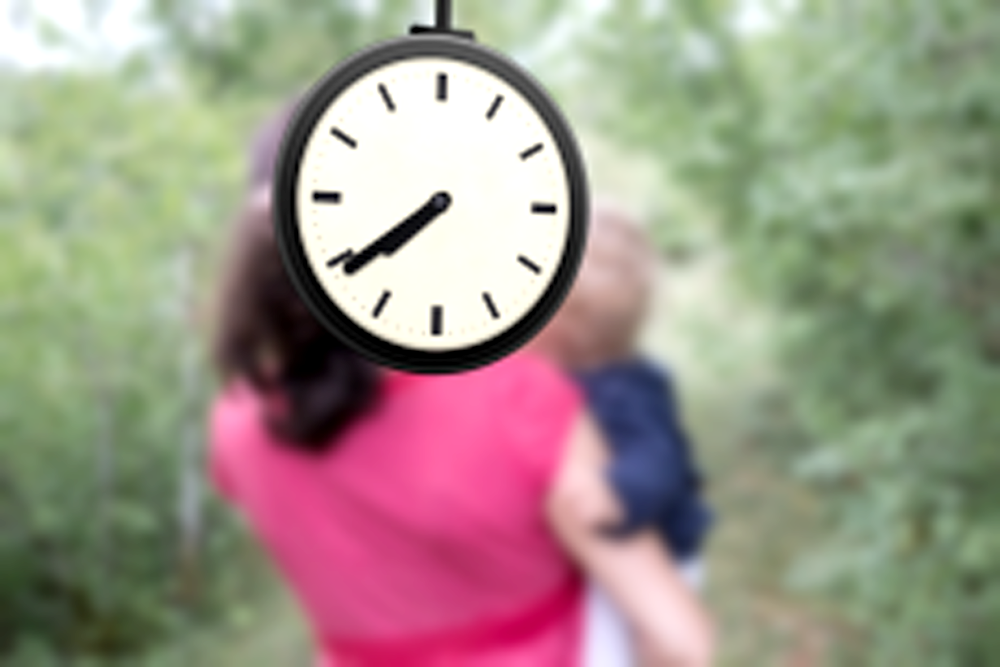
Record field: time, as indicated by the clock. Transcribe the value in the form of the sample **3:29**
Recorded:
**7:39**
